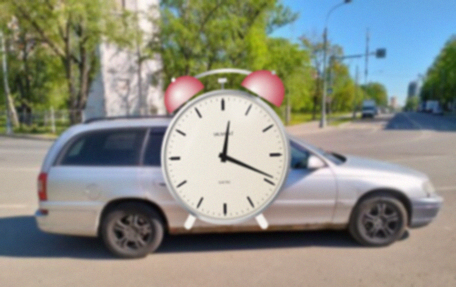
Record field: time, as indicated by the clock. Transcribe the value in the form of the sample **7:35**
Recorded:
**12:19**
